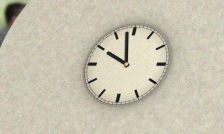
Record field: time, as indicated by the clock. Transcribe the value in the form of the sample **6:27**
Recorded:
**9:58**
